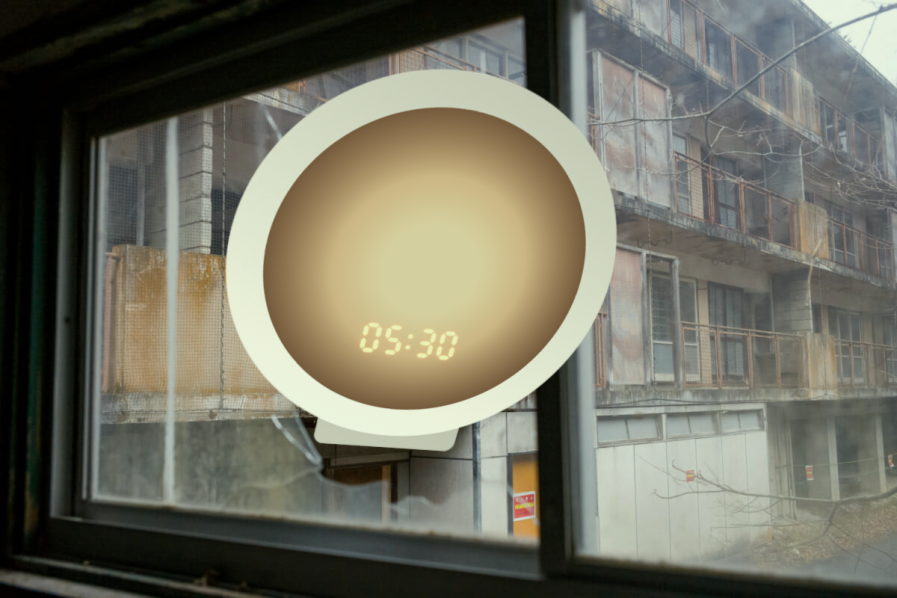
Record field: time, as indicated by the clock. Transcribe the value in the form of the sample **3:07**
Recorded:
**5:30**
